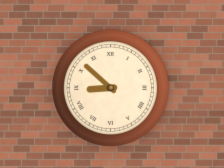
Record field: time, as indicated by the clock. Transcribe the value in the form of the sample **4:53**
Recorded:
**8:52**
